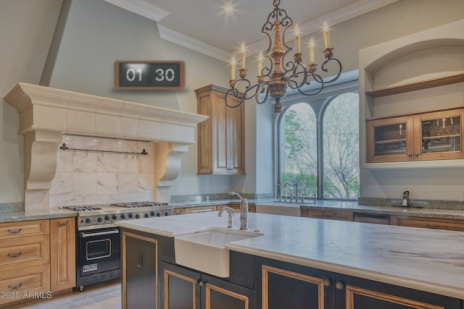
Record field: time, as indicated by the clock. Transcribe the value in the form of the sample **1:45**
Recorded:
**1:30**
